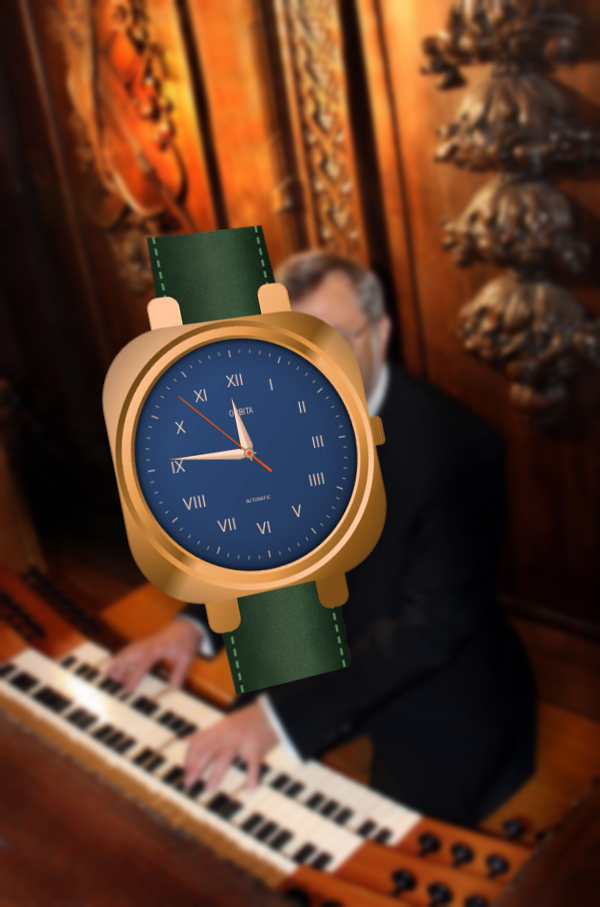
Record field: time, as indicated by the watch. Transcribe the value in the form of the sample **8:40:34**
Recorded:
**11:45:53**
